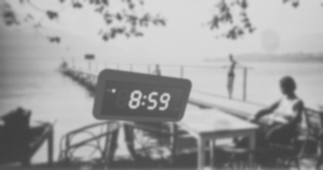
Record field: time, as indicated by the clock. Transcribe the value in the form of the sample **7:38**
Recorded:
**8:59**
